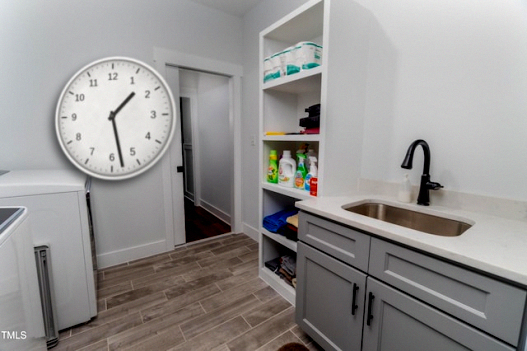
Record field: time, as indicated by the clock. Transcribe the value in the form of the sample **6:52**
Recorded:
**1:28**
